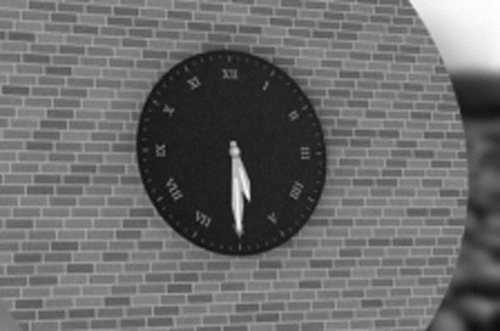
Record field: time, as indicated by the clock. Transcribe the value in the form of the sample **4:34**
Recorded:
**5:30**
